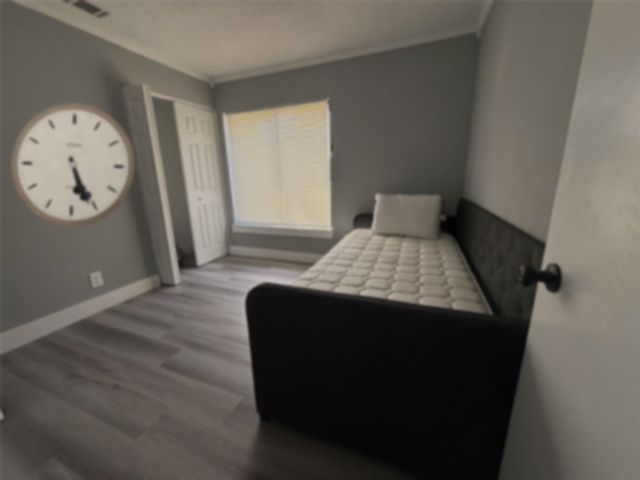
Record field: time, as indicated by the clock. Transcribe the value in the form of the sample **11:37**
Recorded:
**5:26**
